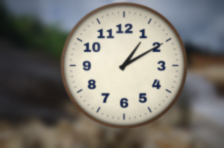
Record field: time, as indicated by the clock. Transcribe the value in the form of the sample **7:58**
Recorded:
**1:10**
